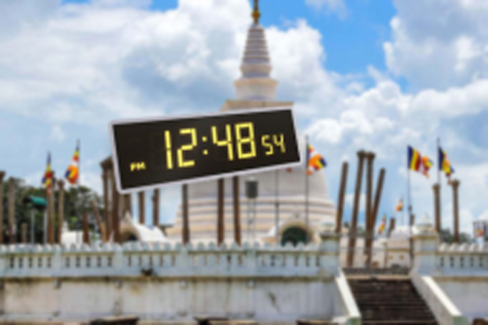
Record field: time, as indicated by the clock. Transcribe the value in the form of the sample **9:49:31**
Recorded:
**12:48:54**
